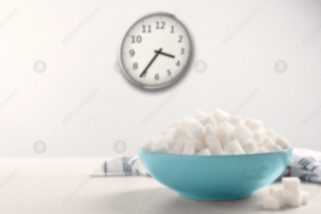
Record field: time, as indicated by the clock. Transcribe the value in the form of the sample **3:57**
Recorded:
**3:36**
